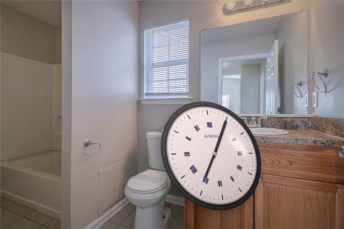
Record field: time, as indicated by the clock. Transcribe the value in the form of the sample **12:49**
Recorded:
**7:05**
